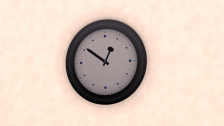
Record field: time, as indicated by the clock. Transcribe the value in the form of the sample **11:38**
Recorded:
**12:51**
